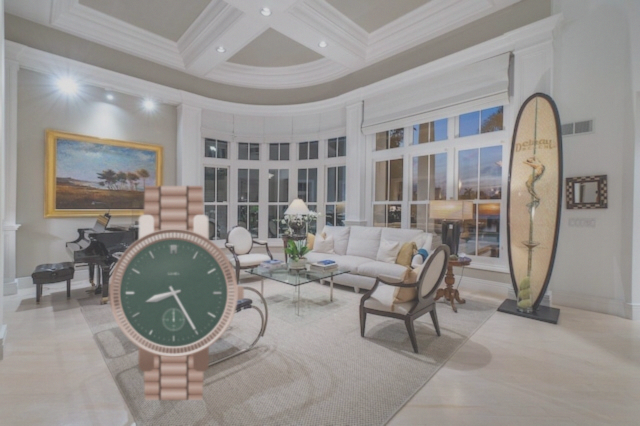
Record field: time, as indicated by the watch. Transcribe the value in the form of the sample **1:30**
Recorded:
**8:25**
